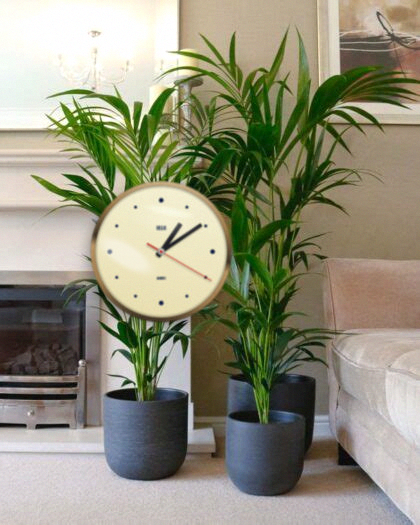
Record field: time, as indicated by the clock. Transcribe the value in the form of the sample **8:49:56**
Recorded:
**1:09:20**
